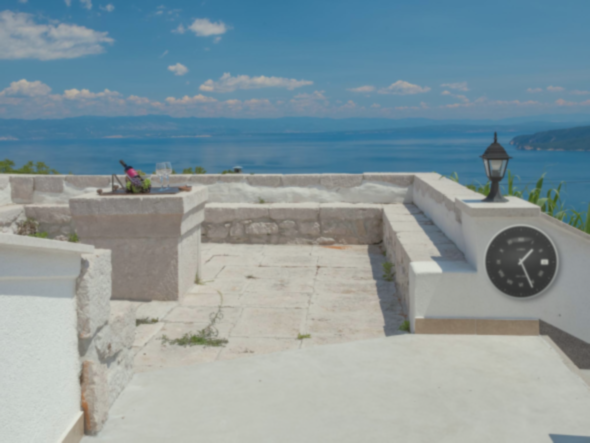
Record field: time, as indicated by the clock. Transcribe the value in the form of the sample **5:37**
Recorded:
**1:26**
